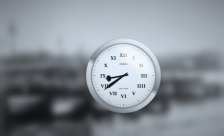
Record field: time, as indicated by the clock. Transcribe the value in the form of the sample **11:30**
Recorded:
**8:39**
